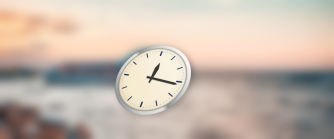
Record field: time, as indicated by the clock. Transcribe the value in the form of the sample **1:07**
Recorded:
**12:16**
